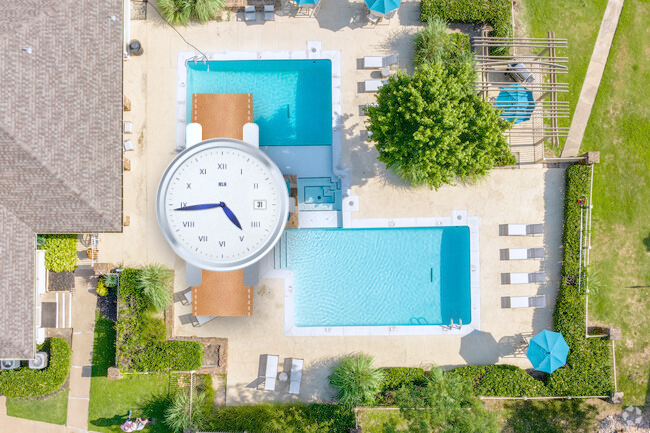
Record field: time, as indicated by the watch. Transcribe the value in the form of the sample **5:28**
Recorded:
**4:44**
